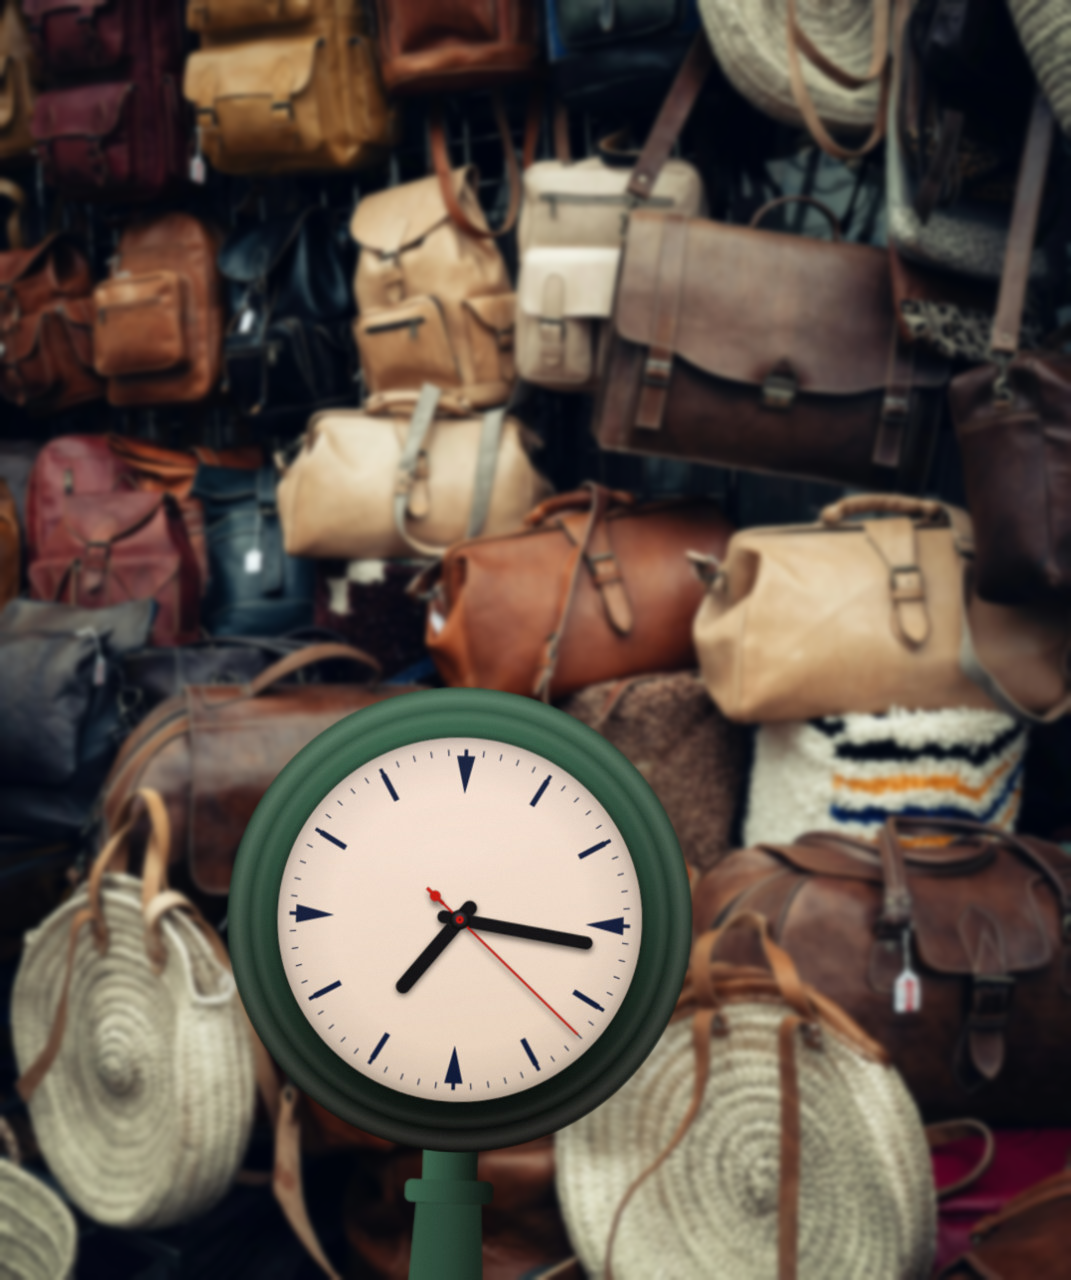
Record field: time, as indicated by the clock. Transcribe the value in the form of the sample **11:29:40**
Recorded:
**7:16:22**
